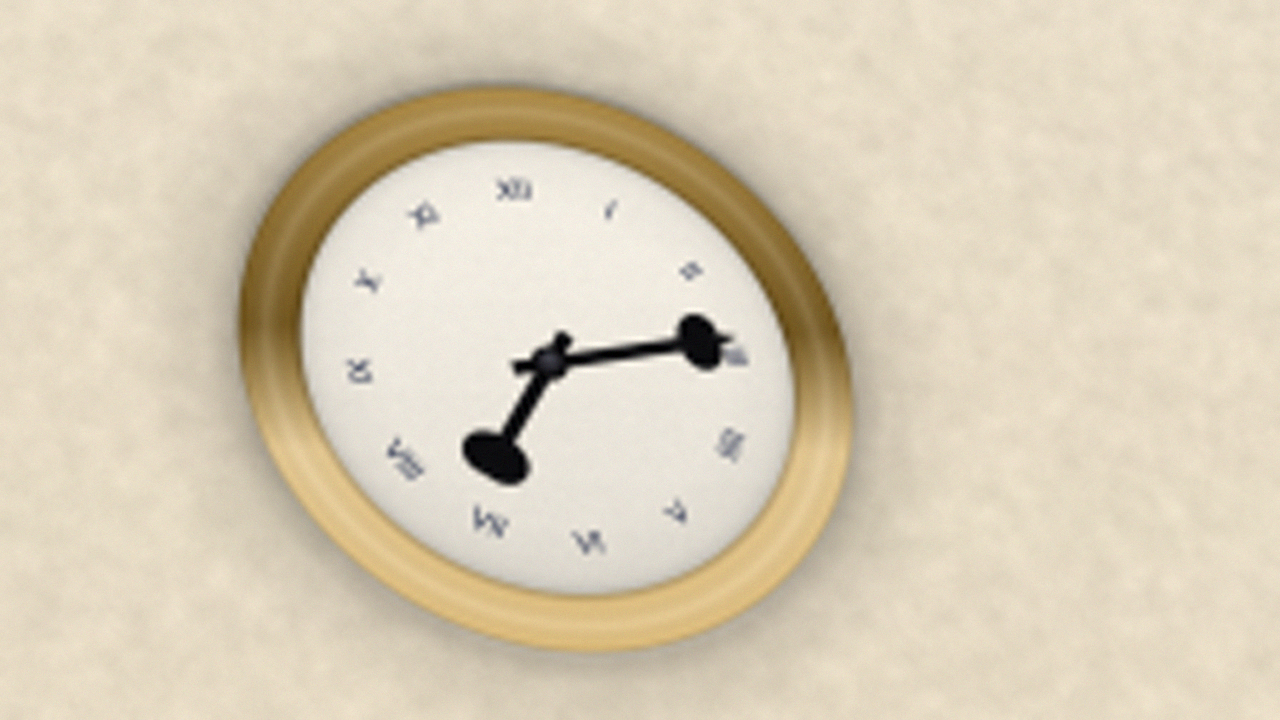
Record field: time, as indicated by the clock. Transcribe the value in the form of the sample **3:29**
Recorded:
**7:14**
